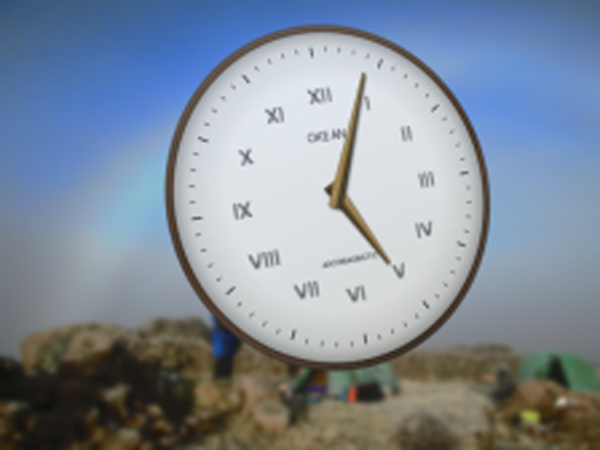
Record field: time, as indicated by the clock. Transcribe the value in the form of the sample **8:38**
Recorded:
**5:04**
